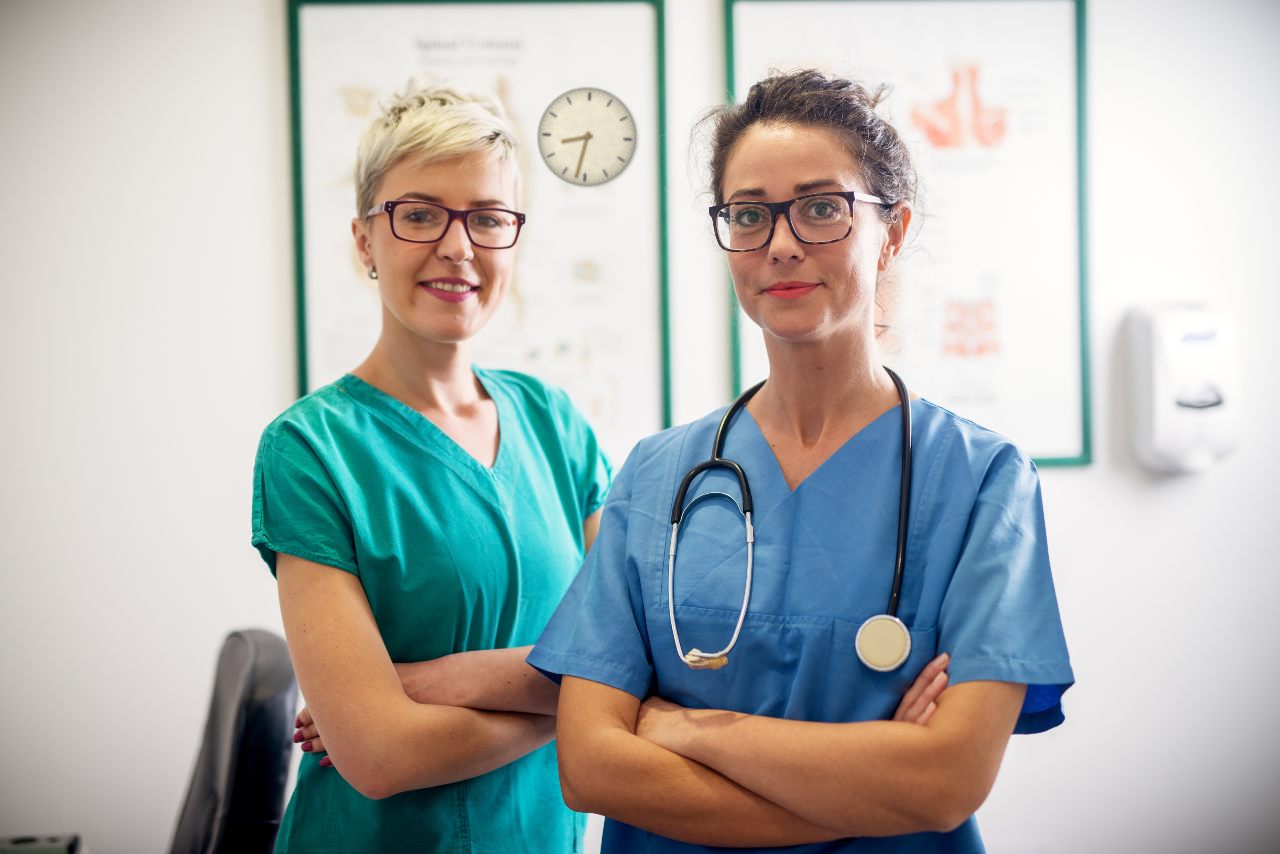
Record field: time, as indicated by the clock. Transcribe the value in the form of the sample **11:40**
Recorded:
**8:32**
